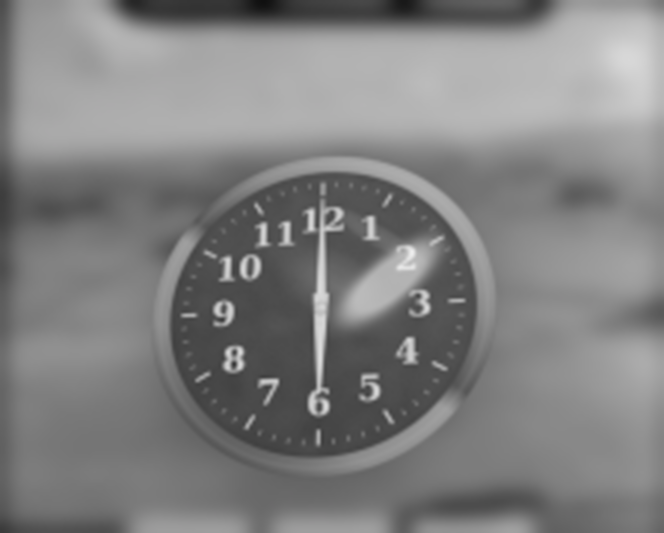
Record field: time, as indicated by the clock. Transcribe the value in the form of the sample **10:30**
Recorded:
**6:00**
